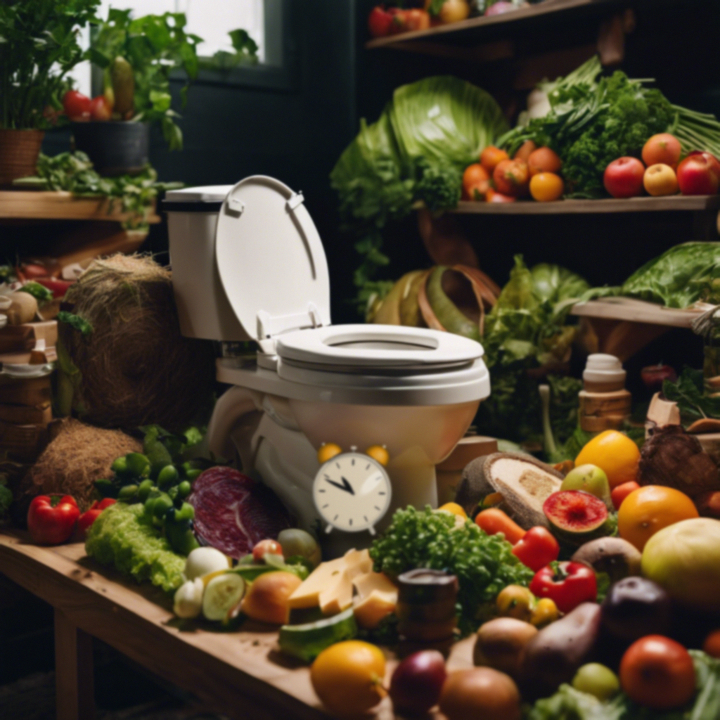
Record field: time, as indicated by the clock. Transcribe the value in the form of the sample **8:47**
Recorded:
**10:49**
